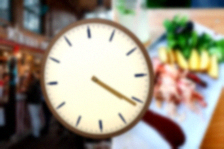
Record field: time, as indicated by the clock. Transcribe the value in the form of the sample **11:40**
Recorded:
**4:21**
